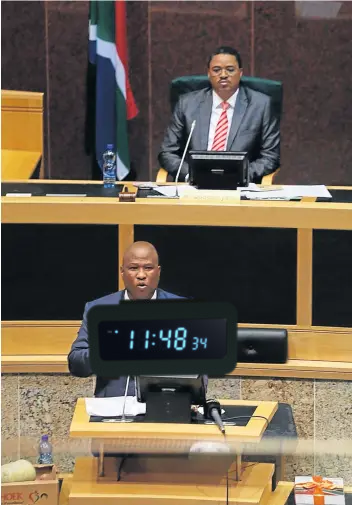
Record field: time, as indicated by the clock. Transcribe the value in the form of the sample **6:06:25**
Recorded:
**11:48:34**
